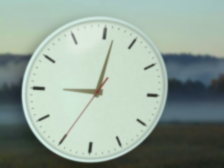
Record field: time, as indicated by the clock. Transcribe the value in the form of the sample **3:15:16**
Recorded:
**9:01:35**
